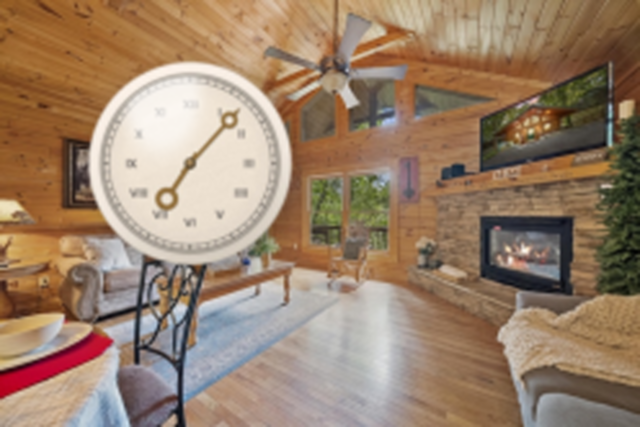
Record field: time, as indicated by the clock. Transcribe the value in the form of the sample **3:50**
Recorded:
**7:07**
